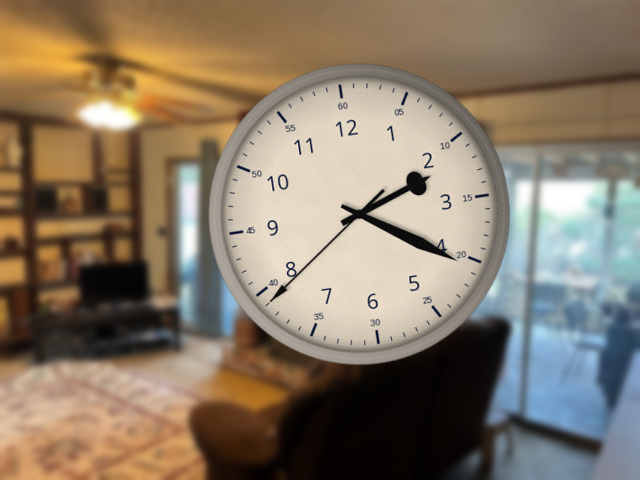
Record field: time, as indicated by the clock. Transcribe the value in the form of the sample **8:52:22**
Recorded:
**2:20:39**
